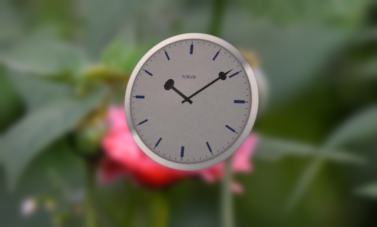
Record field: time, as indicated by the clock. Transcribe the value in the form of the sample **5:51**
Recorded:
**10:09**
